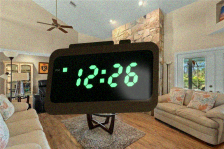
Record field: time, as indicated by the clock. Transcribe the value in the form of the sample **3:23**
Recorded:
**12:26**
